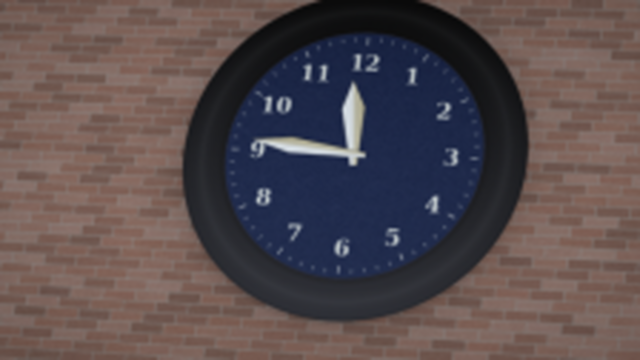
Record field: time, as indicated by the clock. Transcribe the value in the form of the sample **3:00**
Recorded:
**11:46**
